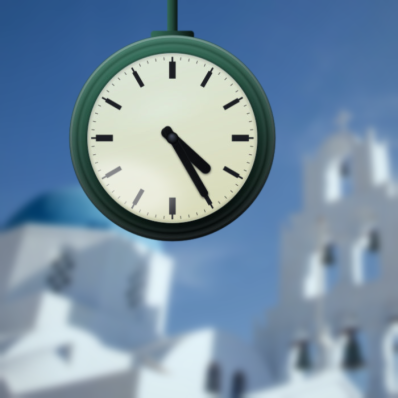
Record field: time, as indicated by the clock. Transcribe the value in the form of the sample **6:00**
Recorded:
**4:25**
